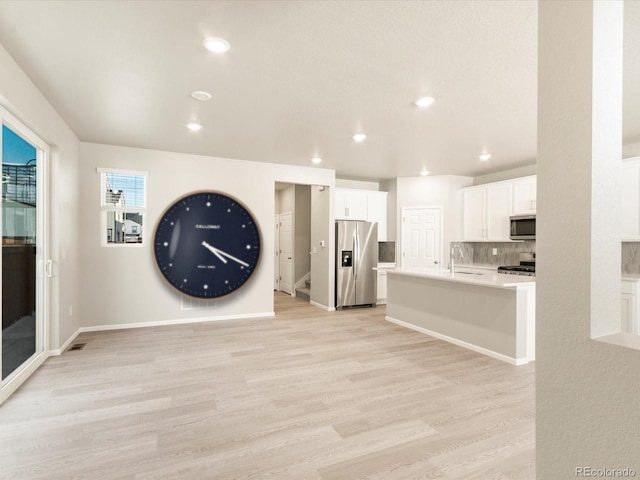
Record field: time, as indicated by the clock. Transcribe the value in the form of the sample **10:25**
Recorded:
**4:19**
